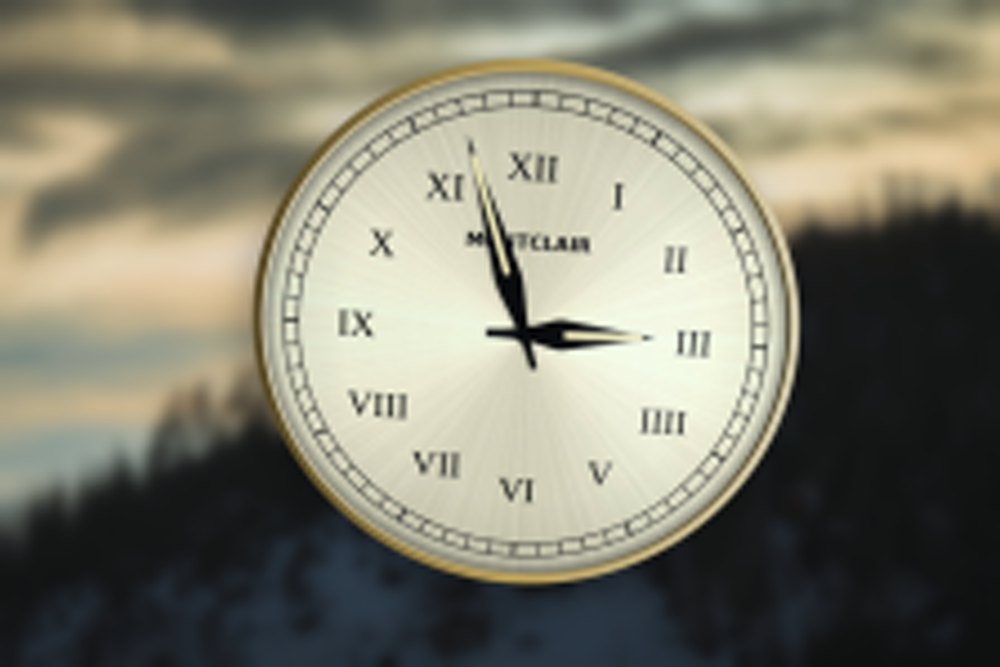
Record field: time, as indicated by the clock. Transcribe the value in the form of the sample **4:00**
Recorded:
**2:57**
